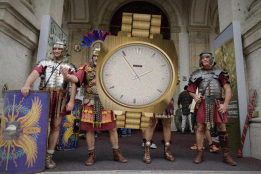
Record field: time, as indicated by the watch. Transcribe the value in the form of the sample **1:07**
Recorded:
**1:54**
